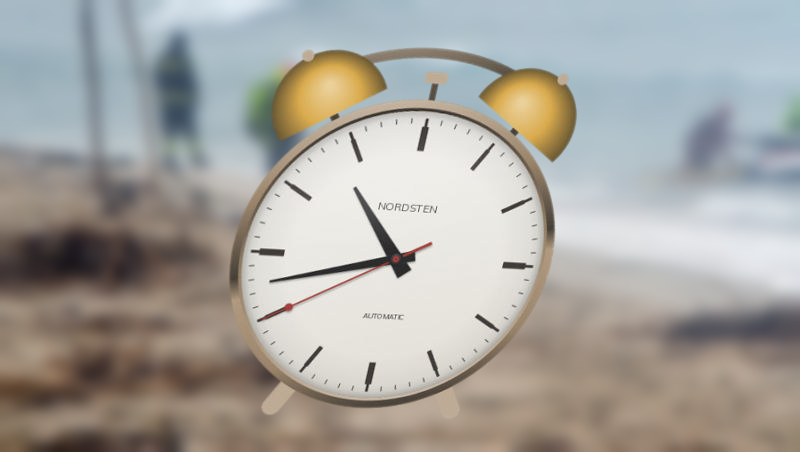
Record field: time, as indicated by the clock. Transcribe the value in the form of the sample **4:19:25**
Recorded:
**10:42:40**
